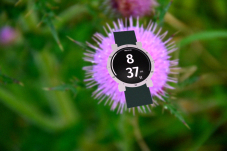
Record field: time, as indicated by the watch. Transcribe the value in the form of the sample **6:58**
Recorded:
**8:37**
